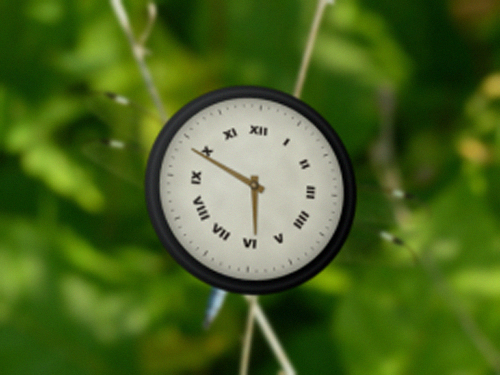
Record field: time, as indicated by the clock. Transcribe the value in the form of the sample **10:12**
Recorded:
**5:49**
